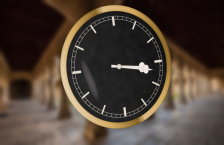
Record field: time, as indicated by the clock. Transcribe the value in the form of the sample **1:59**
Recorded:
**3:17**
